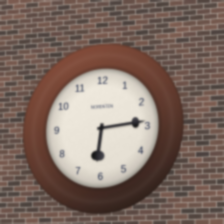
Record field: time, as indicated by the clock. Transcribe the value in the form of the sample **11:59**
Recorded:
**6:14**
